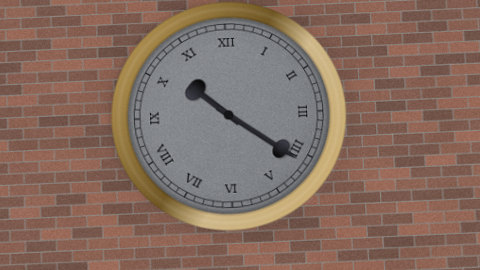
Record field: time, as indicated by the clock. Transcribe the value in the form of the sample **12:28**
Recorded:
**10:21**
